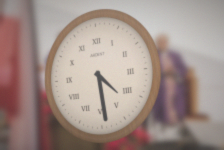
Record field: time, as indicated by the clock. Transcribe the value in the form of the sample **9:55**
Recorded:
**4:29**
